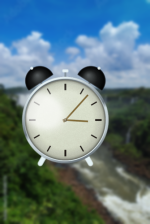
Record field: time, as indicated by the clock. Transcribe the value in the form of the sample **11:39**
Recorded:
**3:07**
